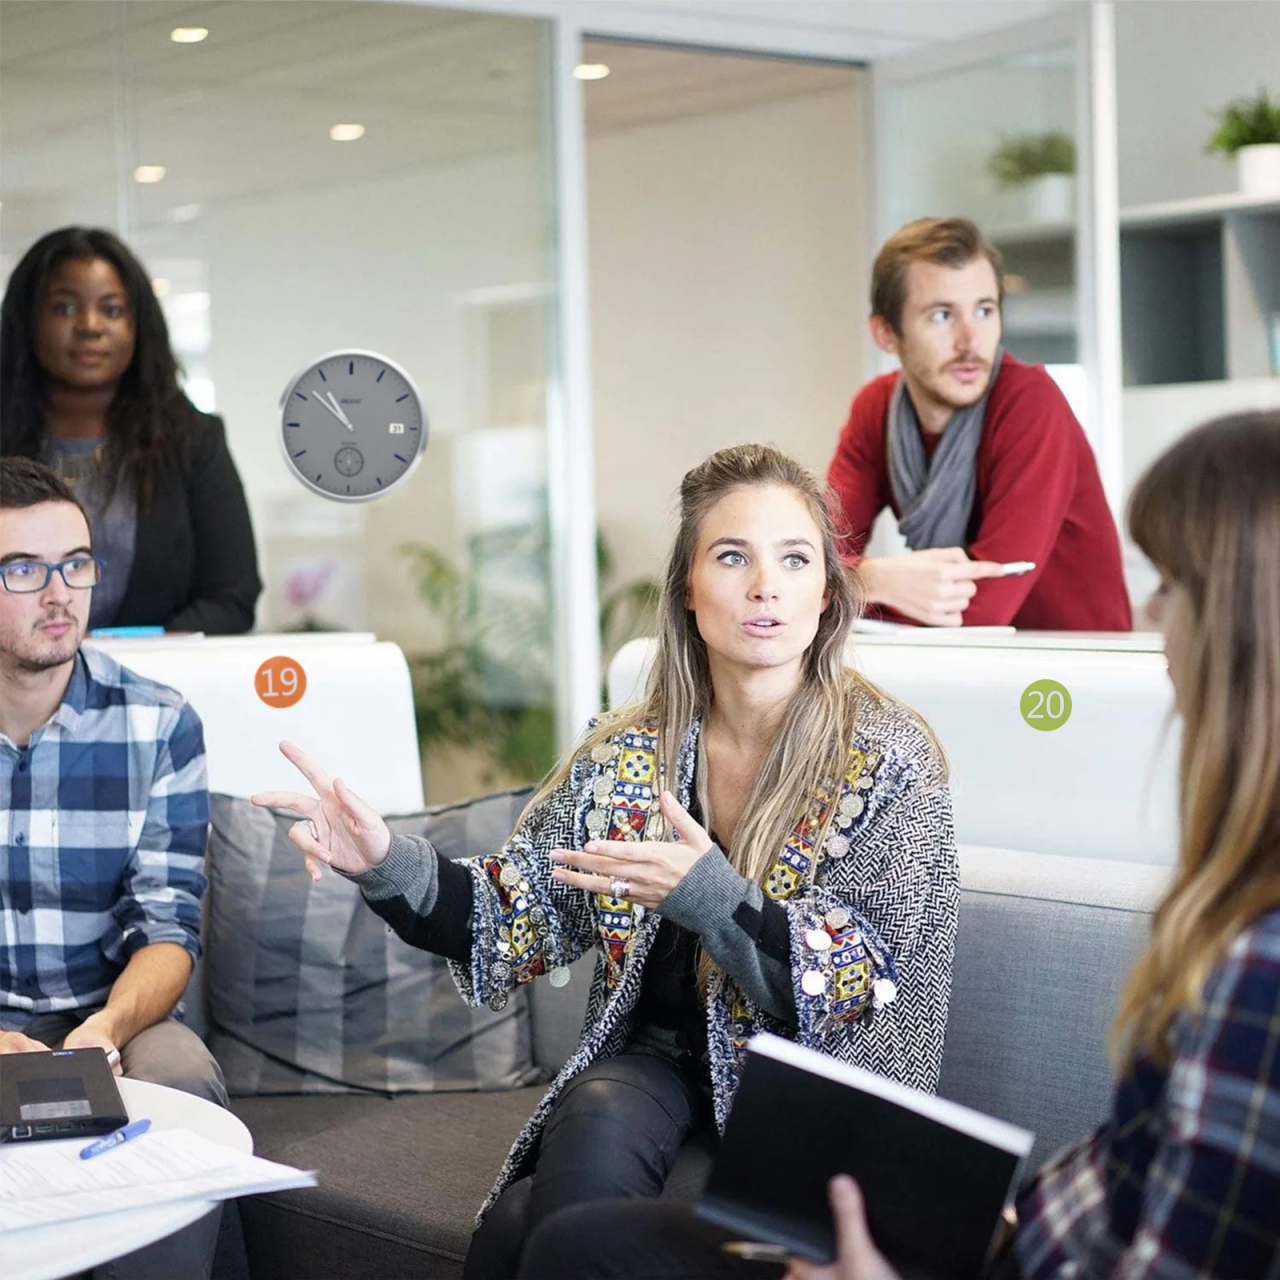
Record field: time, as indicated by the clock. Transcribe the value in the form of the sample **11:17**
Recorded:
**10:52**
